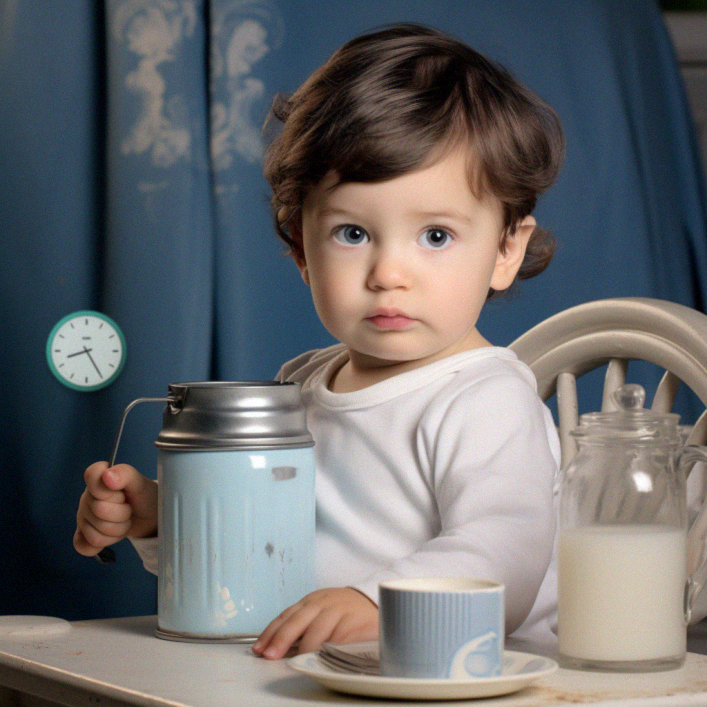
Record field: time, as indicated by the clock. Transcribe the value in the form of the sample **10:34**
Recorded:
**8:25**
